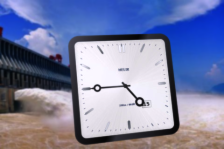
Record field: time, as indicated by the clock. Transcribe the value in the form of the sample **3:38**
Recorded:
**4:45**
